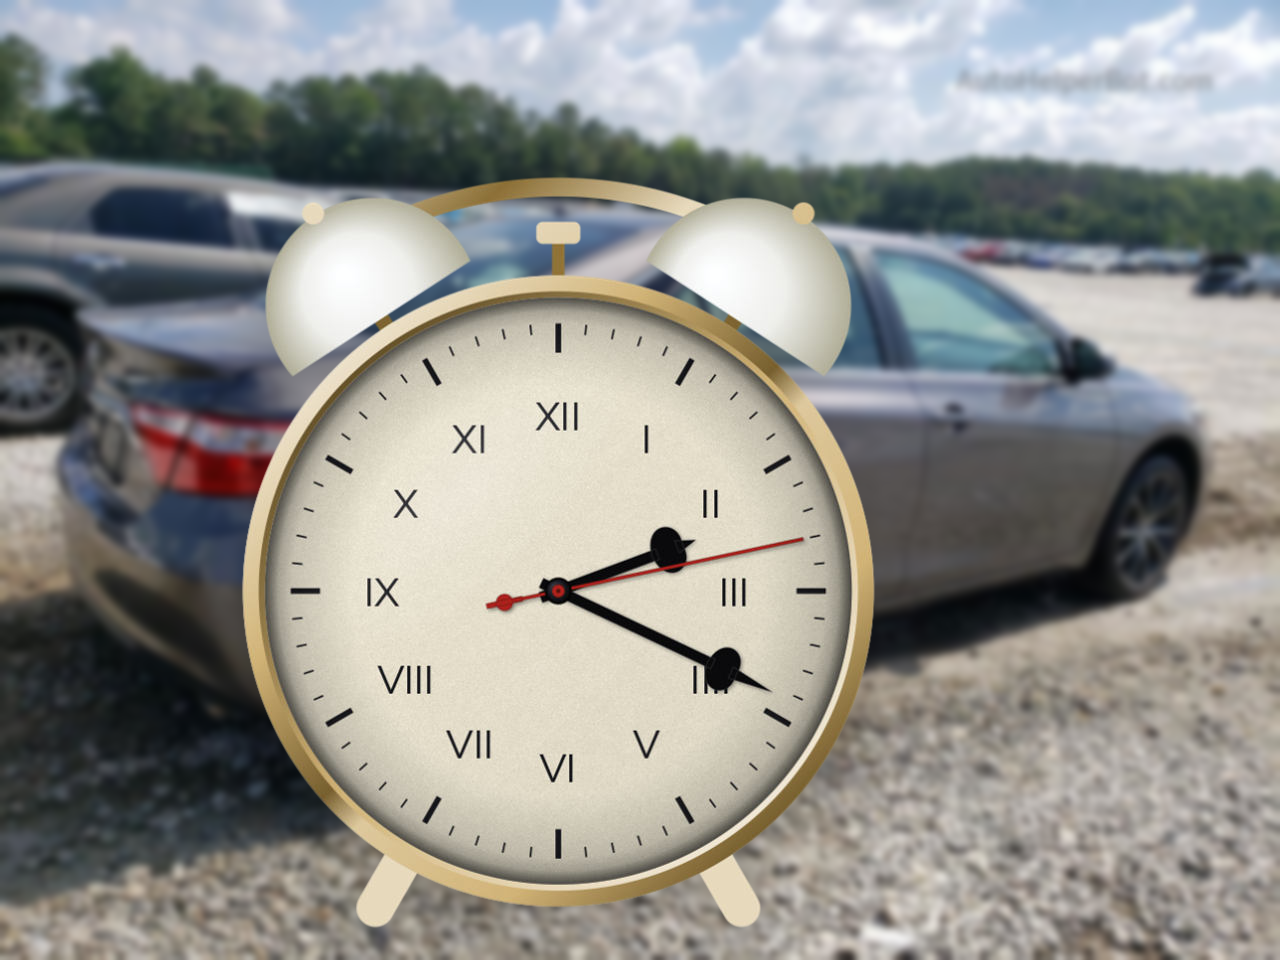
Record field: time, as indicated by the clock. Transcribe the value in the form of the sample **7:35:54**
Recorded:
**2:19:13**
